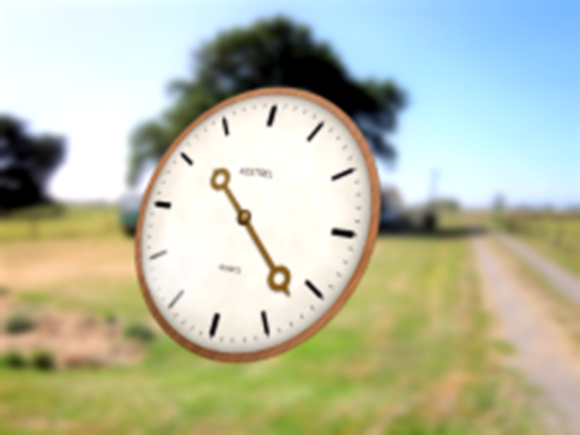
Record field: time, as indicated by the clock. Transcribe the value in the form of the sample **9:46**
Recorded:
**10:22**
